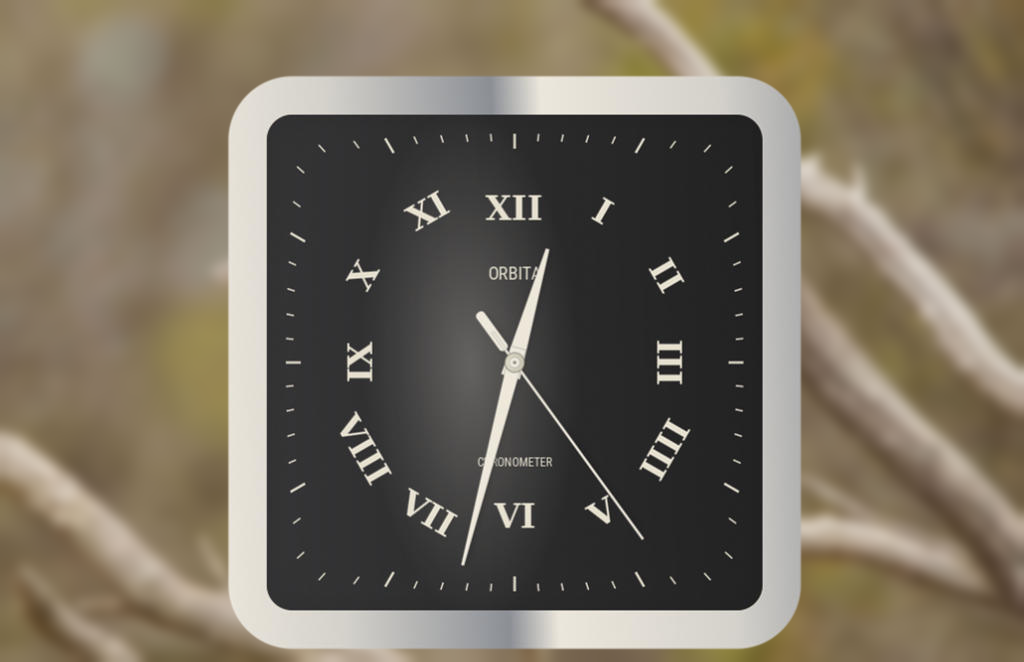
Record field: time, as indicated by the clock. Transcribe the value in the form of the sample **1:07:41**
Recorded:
**12:32:24**
